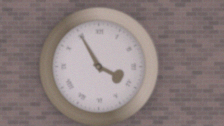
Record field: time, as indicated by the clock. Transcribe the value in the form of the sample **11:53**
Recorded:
**3:55**
